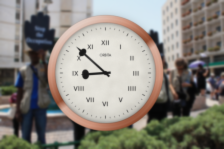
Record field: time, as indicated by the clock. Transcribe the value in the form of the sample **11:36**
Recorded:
**8:52**
